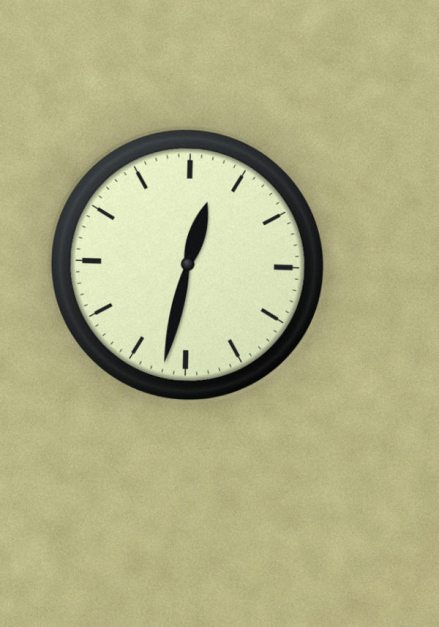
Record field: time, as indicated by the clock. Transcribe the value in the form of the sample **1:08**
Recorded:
**12:32**
